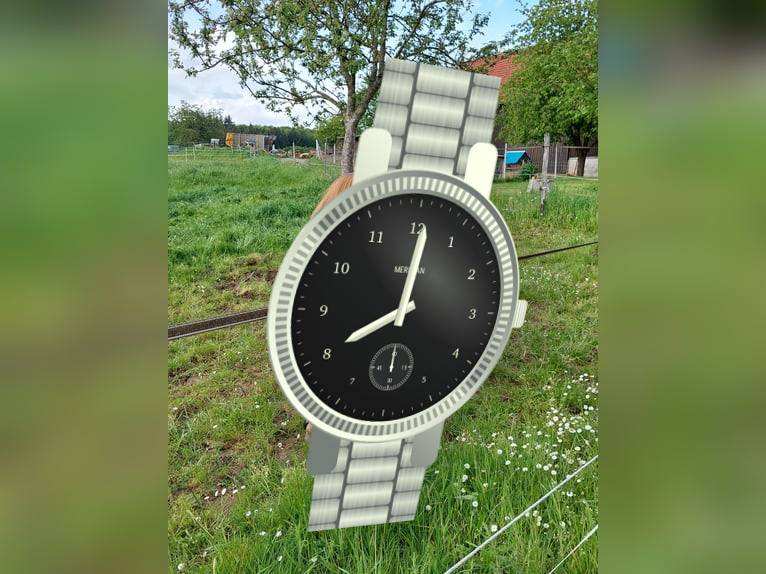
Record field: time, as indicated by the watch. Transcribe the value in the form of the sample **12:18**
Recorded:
**8:01**
